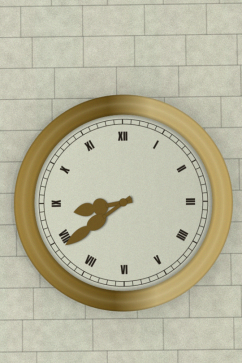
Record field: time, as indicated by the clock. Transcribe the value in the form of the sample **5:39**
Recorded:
**8:39**
